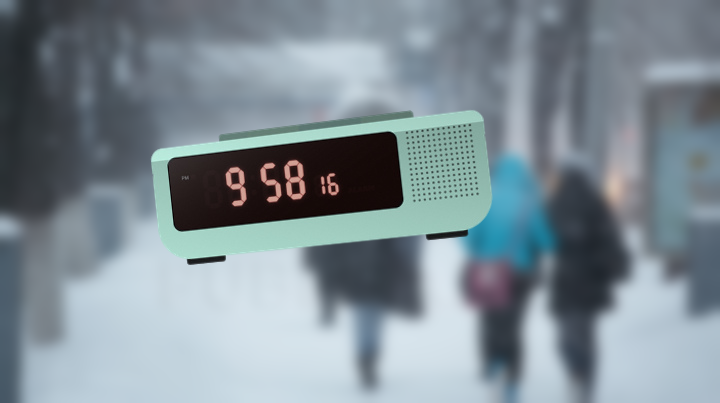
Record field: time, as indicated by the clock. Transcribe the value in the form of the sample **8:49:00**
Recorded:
**9:58:16**
